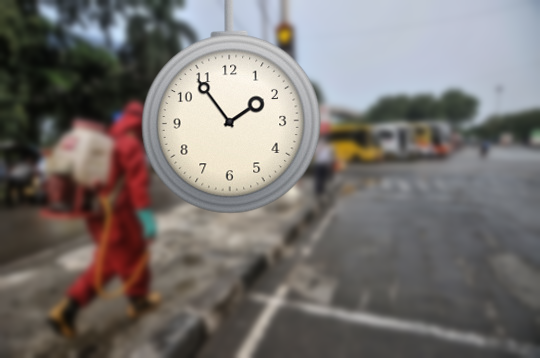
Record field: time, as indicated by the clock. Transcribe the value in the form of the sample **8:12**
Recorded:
**1:54**
